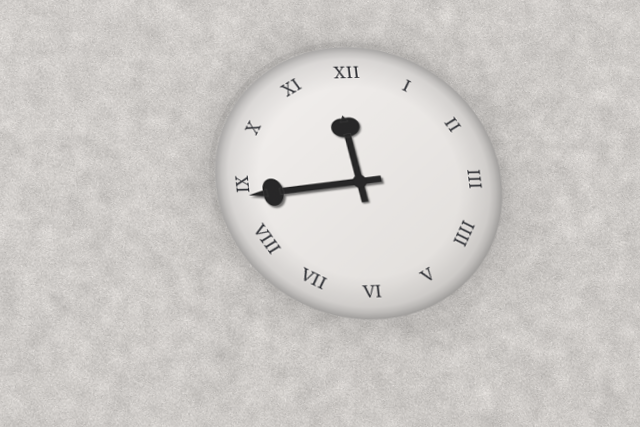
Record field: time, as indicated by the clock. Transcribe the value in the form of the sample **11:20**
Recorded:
**11:44**
